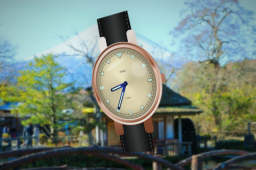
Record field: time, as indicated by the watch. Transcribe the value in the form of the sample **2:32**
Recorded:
**8:35**
